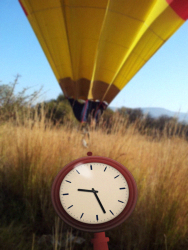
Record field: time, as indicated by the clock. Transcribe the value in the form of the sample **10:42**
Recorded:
**9:27**
